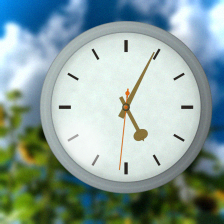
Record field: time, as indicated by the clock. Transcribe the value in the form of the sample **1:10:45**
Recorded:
**5:04:31**
